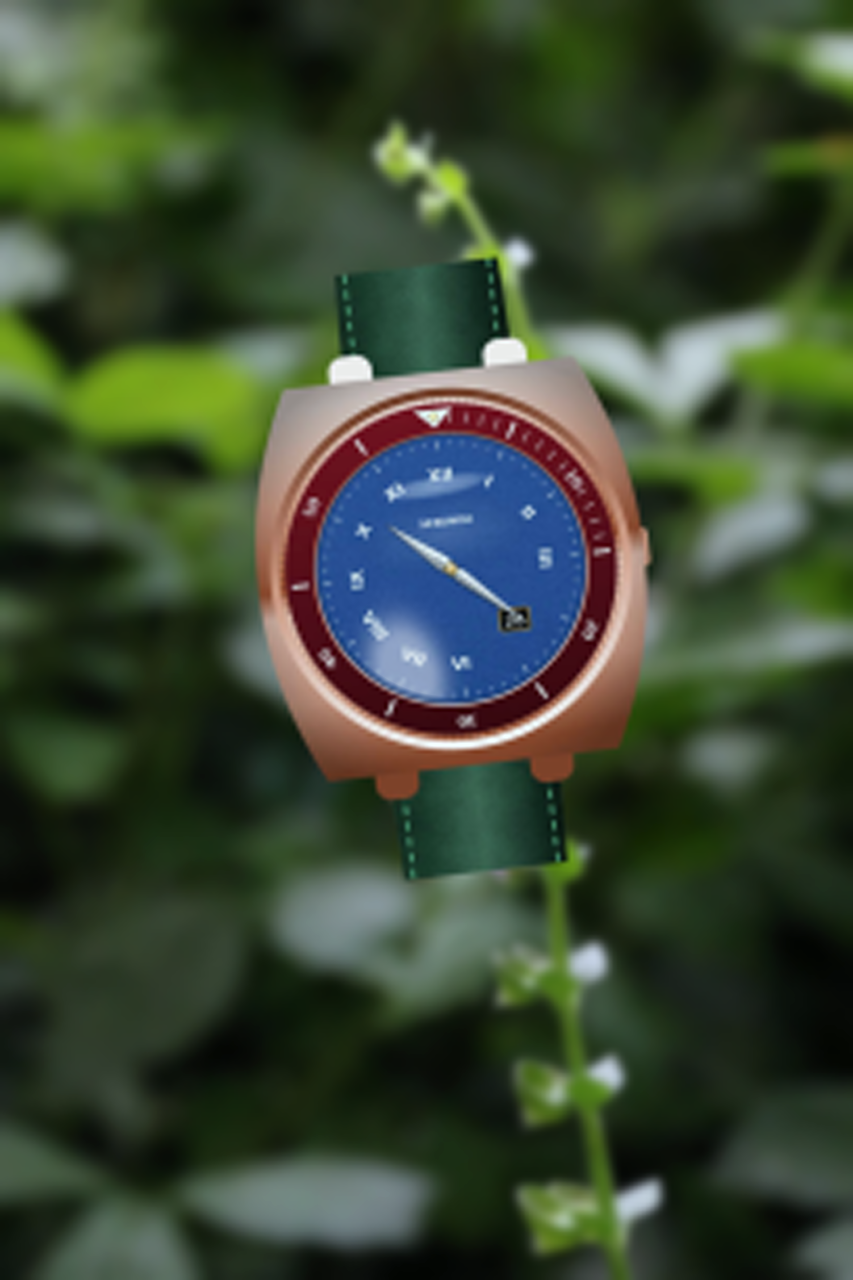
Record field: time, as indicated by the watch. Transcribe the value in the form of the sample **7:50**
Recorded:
**10:22**
